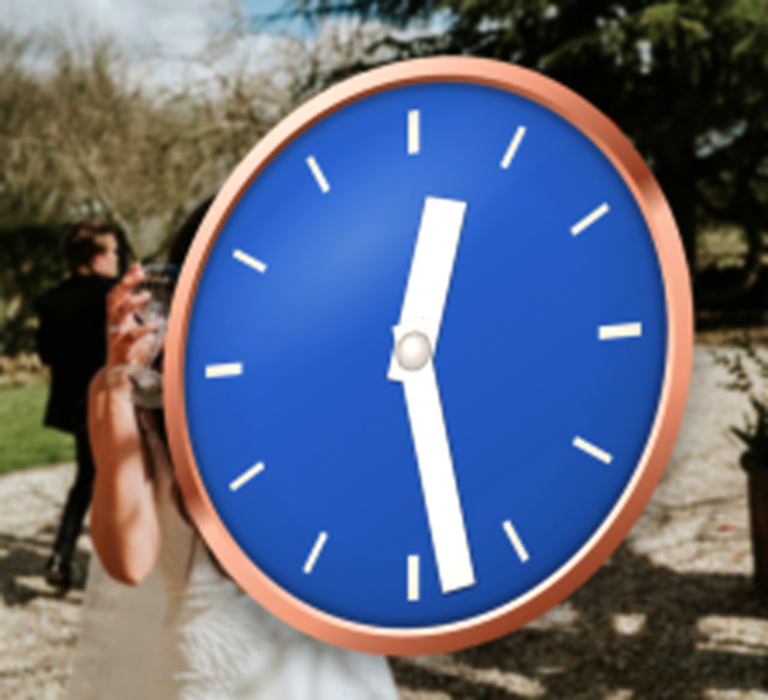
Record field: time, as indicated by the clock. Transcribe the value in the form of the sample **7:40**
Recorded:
**12:28**
